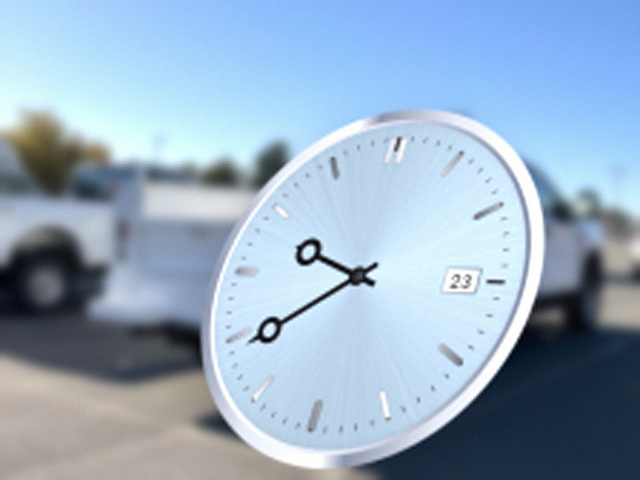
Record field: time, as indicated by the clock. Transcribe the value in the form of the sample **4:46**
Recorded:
**9:39**
